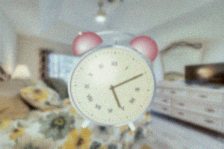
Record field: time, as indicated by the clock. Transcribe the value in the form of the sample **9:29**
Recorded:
**5:10**
